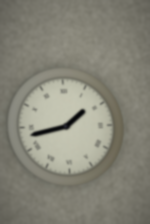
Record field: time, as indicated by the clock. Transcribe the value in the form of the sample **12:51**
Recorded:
**1:43**
